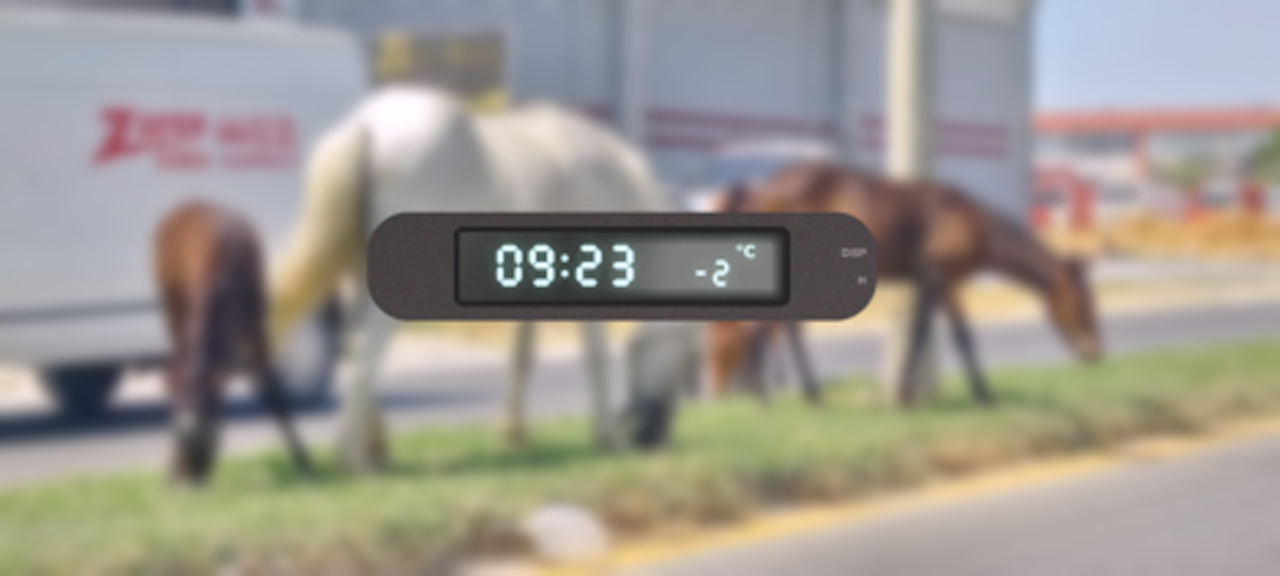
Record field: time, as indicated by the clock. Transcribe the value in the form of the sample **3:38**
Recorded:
**9:23**
